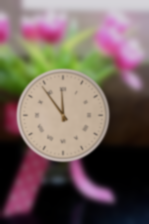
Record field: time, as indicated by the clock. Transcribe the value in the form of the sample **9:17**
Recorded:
**11:54**
